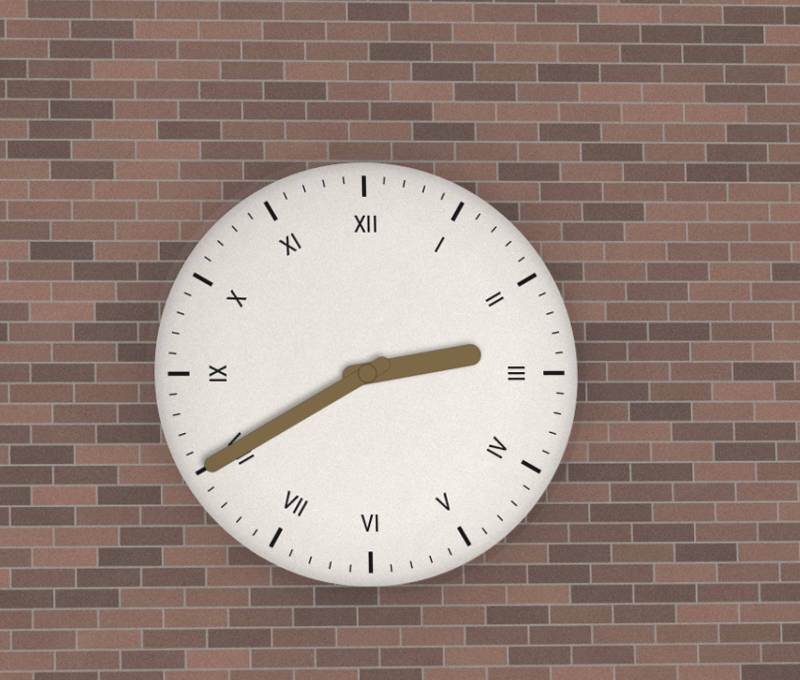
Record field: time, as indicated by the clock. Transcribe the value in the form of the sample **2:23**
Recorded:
**2:40**
